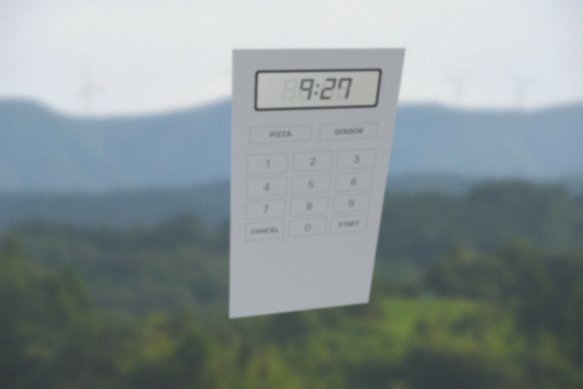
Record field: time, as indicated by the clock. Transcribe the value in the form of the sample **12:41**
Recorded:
**9:27**
